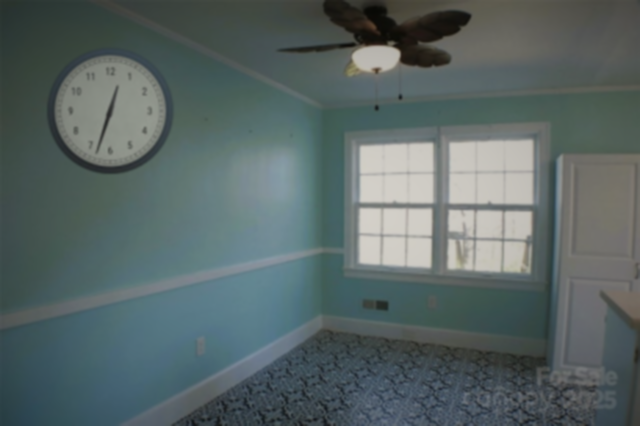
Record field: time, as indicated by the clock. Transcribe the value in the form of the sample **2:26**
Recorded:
**12:33**
